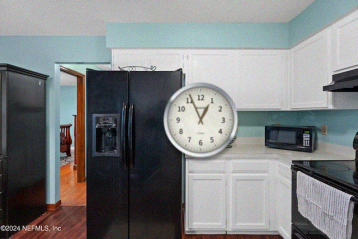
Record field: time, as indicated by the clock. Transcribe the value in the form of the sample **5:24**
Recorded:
**12:56**
